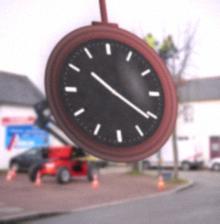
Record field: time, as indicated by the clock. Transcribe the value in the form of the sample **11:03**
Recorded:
**10:21**
